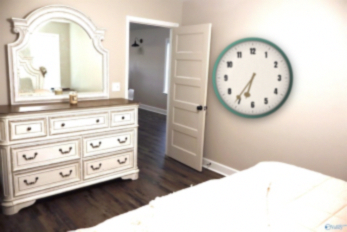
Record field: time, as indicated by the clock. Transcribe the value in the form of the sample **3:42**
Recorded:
**6:36**
